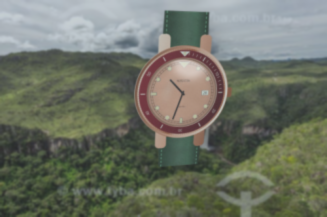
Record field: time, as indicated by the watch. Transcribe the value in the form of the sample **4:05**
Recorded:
**10:33**
